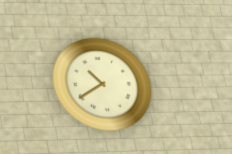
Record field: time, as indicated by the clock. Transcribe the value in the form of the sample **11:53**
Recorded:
**10:40**
